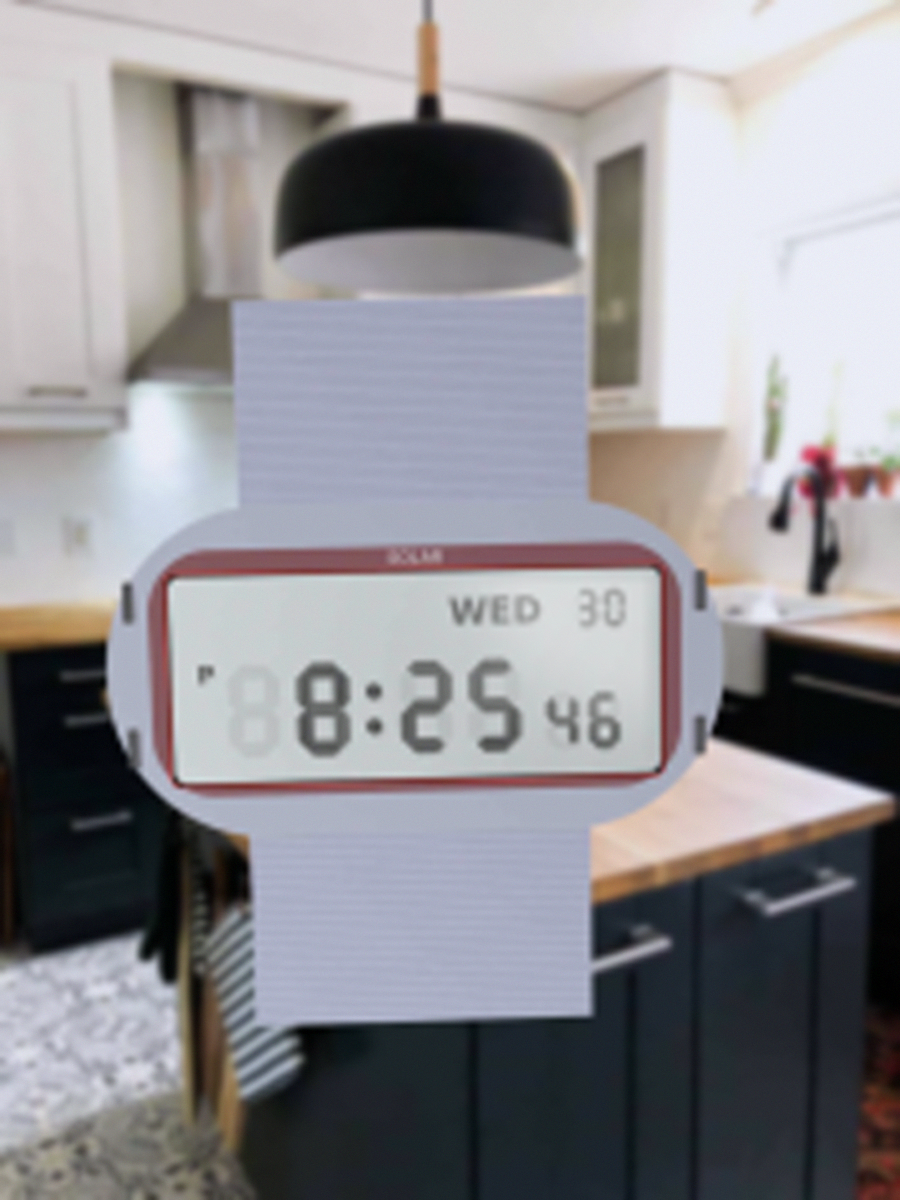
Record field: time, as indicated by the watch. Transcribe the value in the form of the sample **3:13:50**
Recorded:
**8:25:46**
